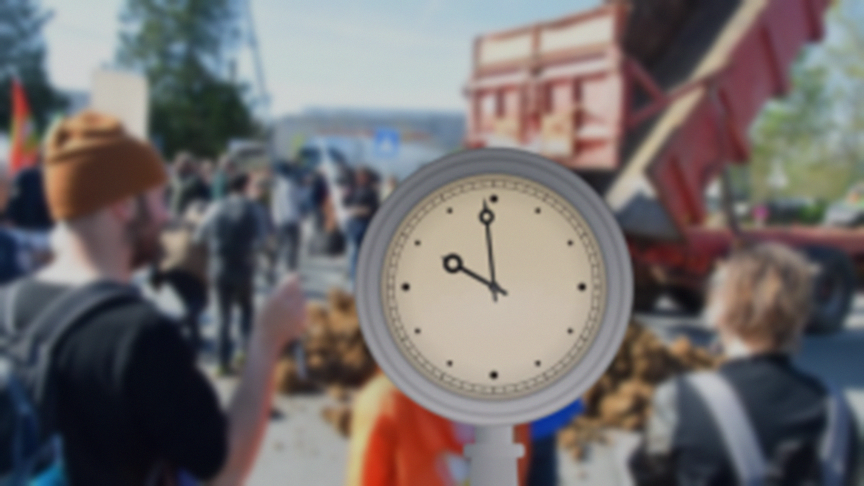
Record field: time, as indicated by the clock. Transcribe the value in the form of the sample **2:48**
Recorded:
**9:59**
